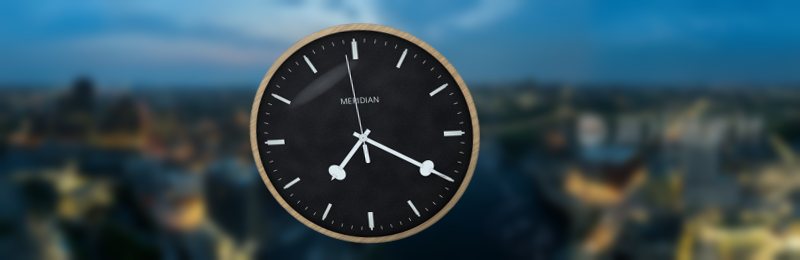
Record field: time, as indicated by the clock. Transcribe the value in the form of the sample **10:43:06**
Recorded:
**7:19:59**
